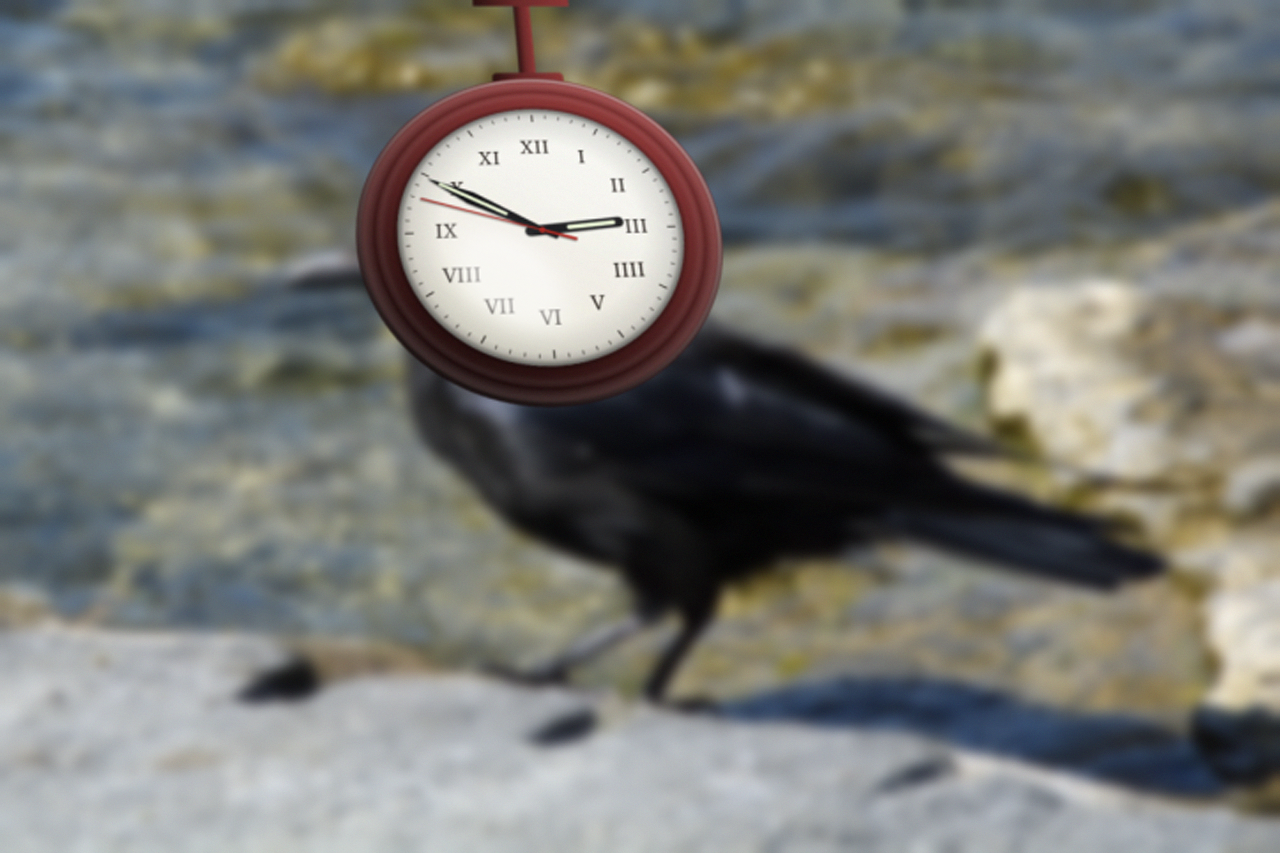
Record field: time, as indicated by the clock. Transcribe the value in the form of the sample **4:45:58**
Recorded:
**2:49:48**
